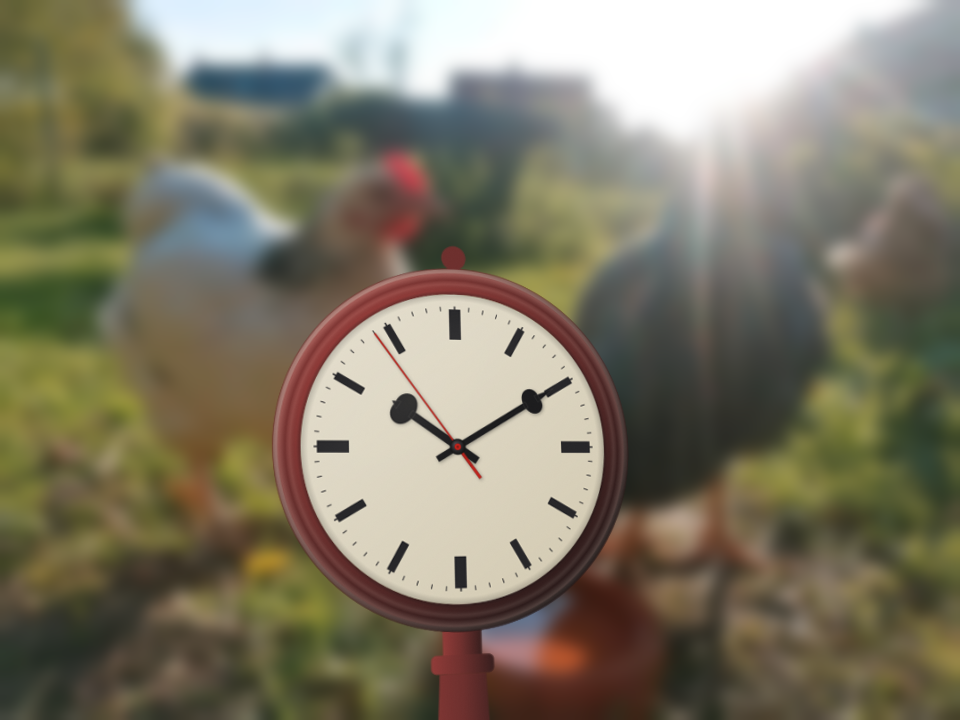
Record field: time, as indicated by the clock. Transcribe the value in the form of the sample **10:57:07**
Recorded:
**10:09:54**
